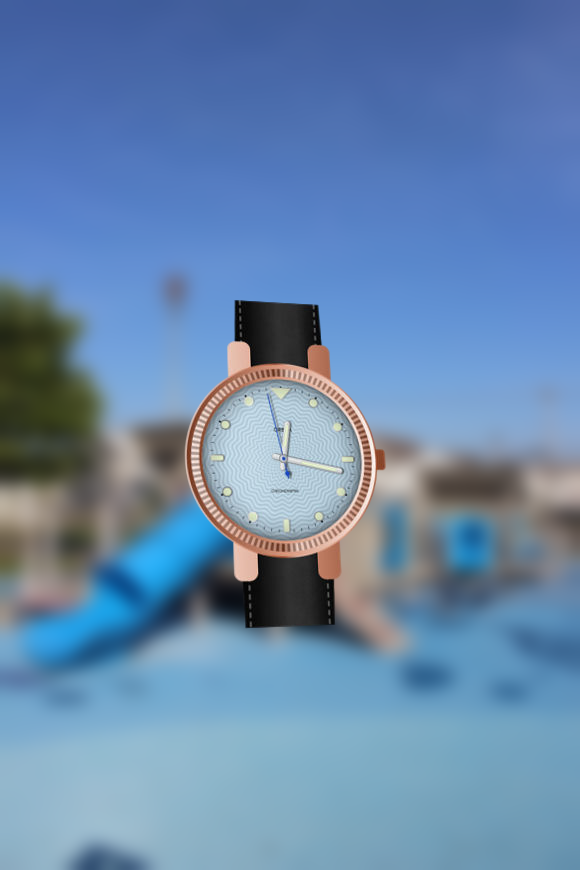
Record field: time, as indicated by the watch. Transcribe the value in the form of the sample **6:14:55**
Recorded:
**12:16:58**
